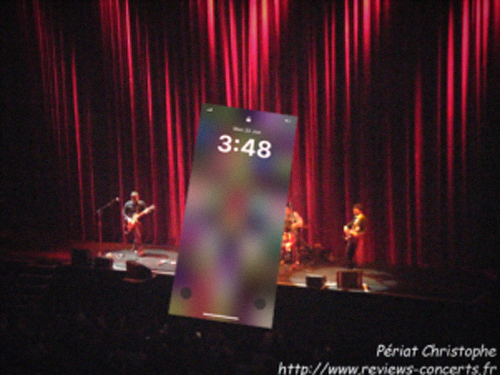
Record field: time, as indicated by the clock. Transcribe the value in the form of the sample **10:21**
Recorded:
**3:48**
